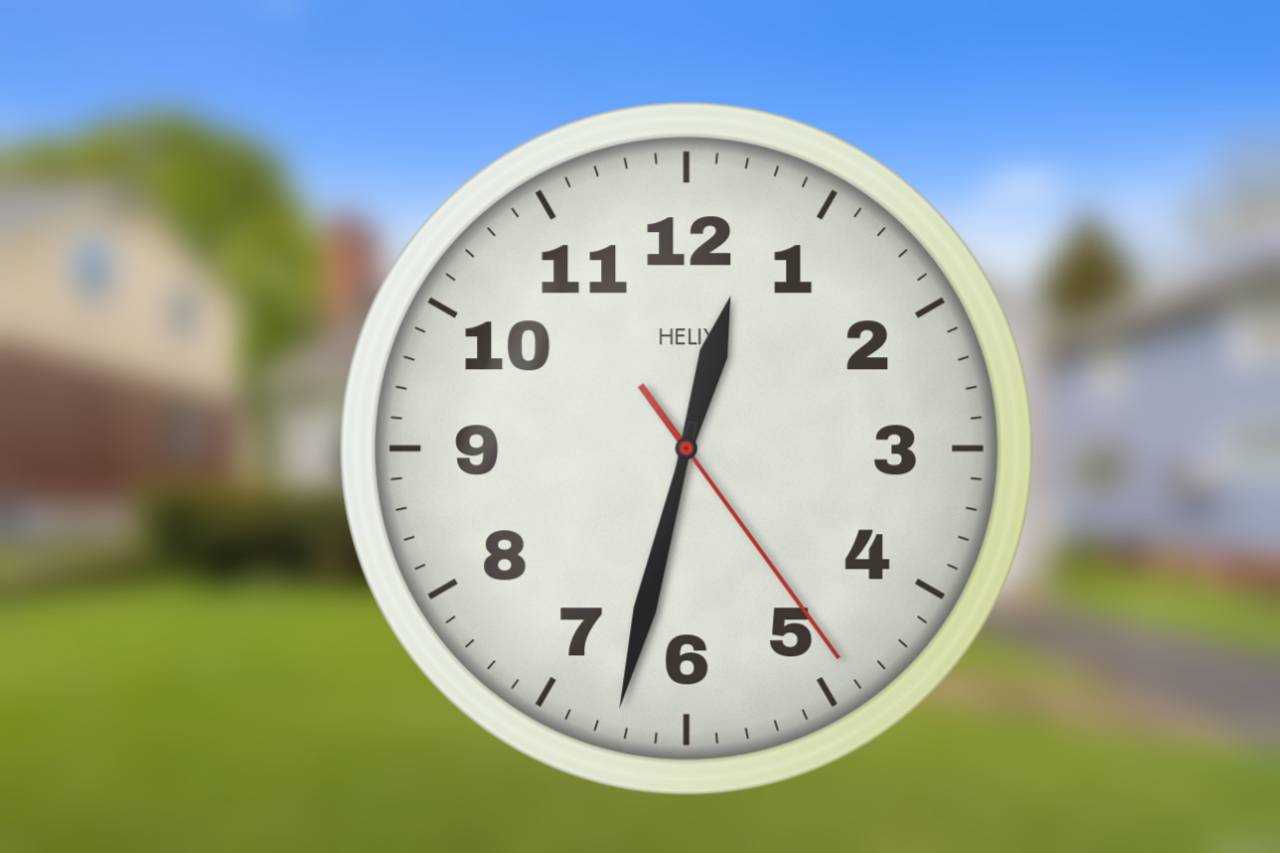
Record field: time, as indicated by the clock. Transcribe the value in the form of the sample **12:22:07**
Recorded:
**12:32:24**
